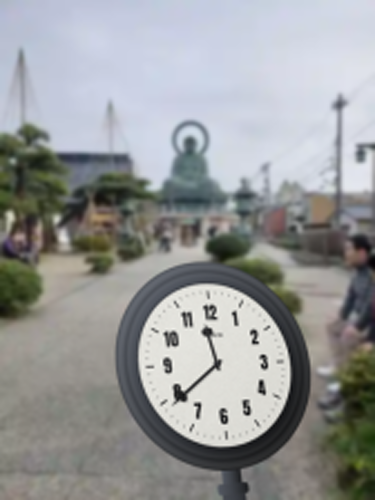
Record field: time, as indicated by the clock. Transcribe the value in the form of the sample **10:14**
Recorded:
**11:39**
